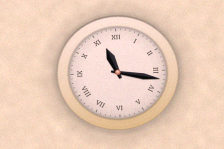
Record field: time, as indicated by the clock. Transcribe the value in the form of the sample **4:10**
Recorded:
**11:17**
